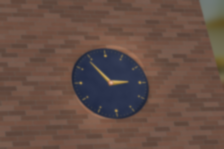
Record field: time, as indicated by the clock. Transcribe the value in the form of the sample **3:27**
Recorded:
**2:54**
